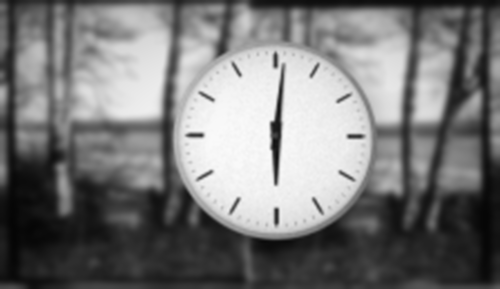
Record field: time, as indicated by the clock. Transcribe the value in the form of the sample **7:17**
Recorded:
**6:01**
